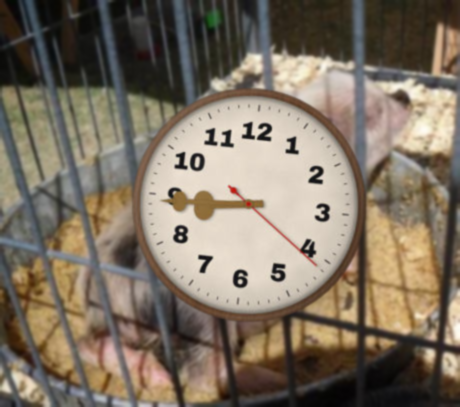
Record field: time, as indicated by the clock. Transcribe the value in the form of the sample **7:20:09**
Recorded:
**8:44:21**
